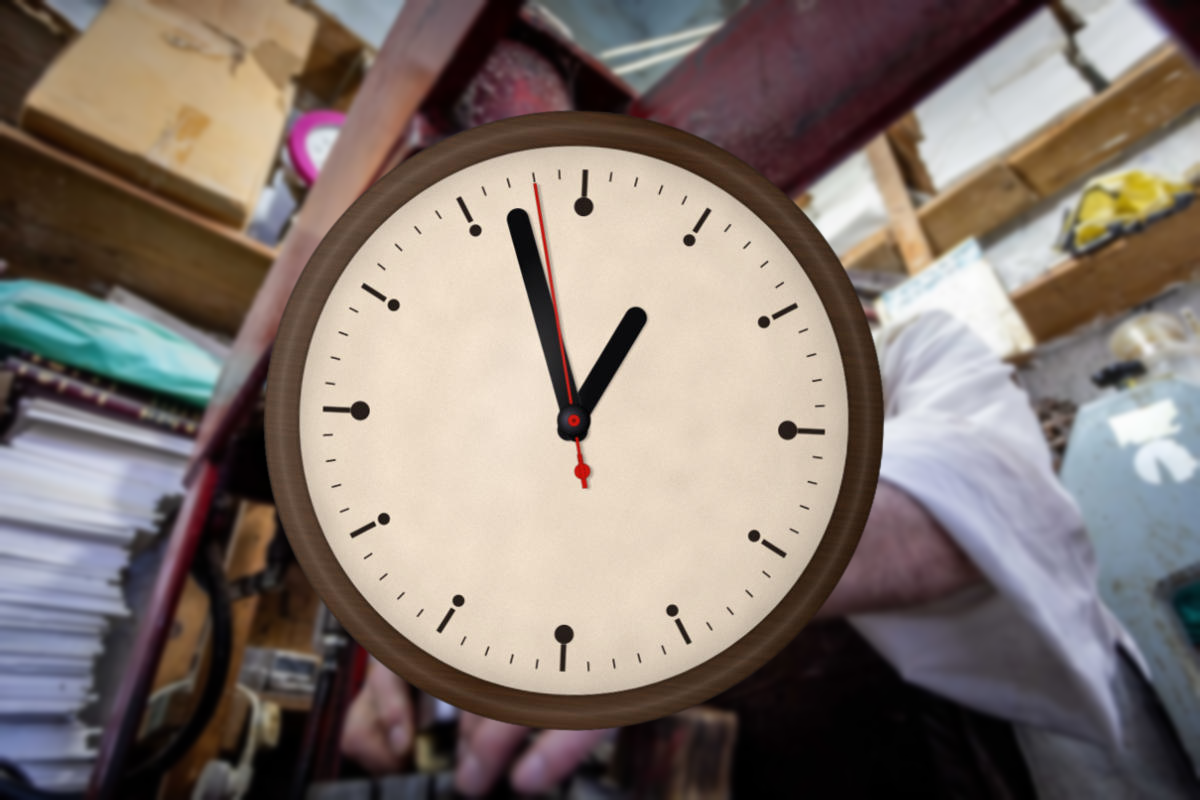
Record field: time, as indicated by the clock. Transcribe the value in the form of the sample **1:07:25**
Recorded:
**12:56:58**
